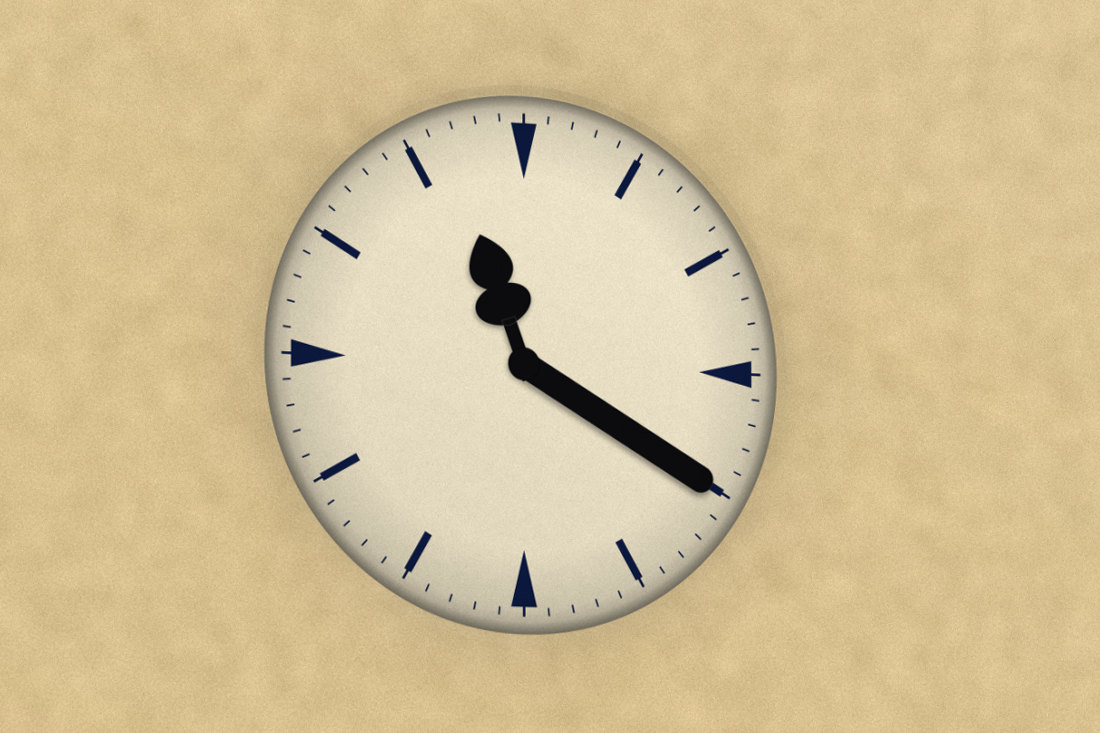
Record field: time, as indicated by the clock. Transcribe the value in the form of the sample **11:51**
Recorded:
**11:20**
